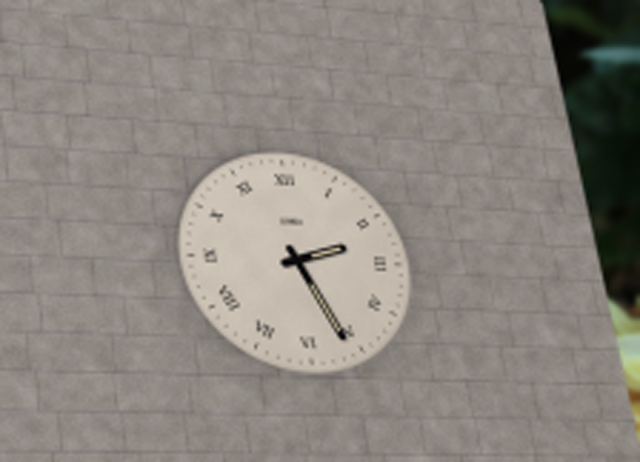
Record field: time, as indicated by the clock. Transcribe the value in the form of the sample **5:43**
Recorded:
**2:26**
